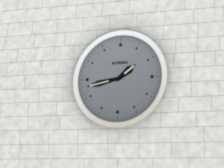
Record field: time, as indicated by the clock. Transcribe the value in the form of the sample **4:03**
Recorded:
**1:43**
